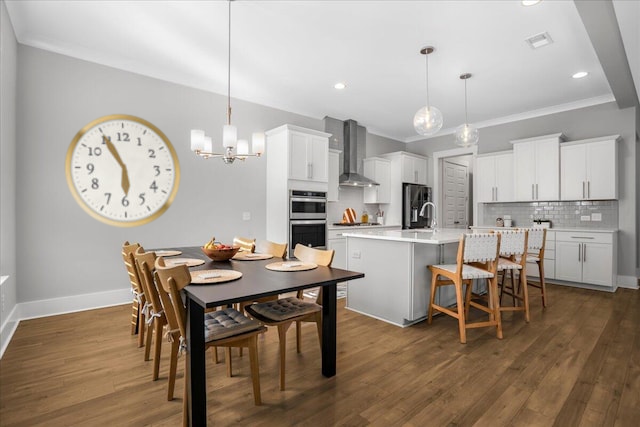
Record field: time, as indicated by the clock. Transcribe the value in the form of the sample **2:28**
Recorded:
**5:55**
